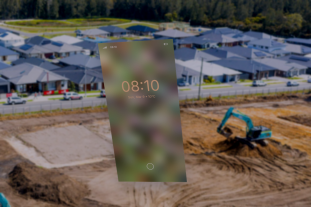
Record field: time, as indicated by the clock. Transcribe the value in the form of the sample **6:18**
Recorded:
**8:10**
